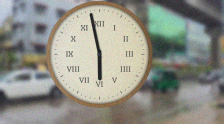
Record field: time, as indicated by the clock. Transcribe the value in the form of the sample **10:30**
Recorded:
**5:58**
